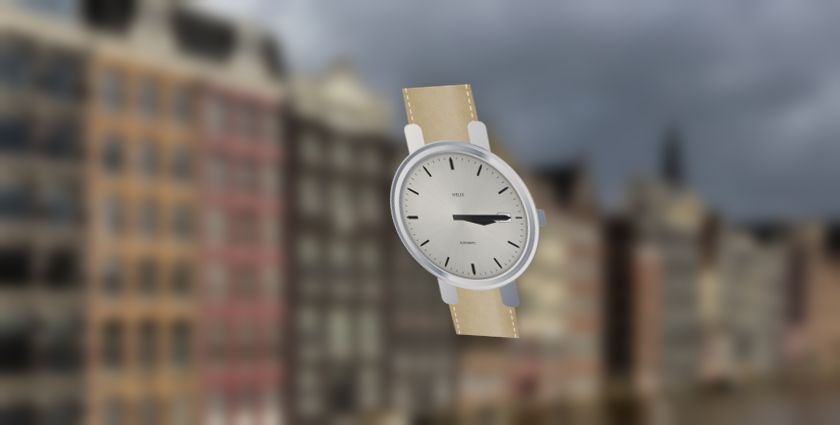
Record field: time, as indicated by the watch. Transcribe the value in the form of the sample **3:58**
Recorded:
**3:15**
